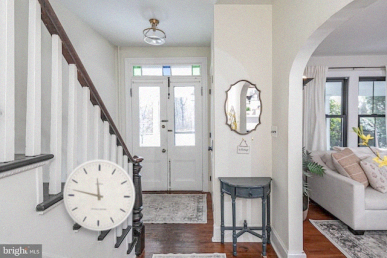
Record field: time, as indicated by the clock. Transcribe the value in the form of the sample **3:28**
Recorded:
**11:47**
